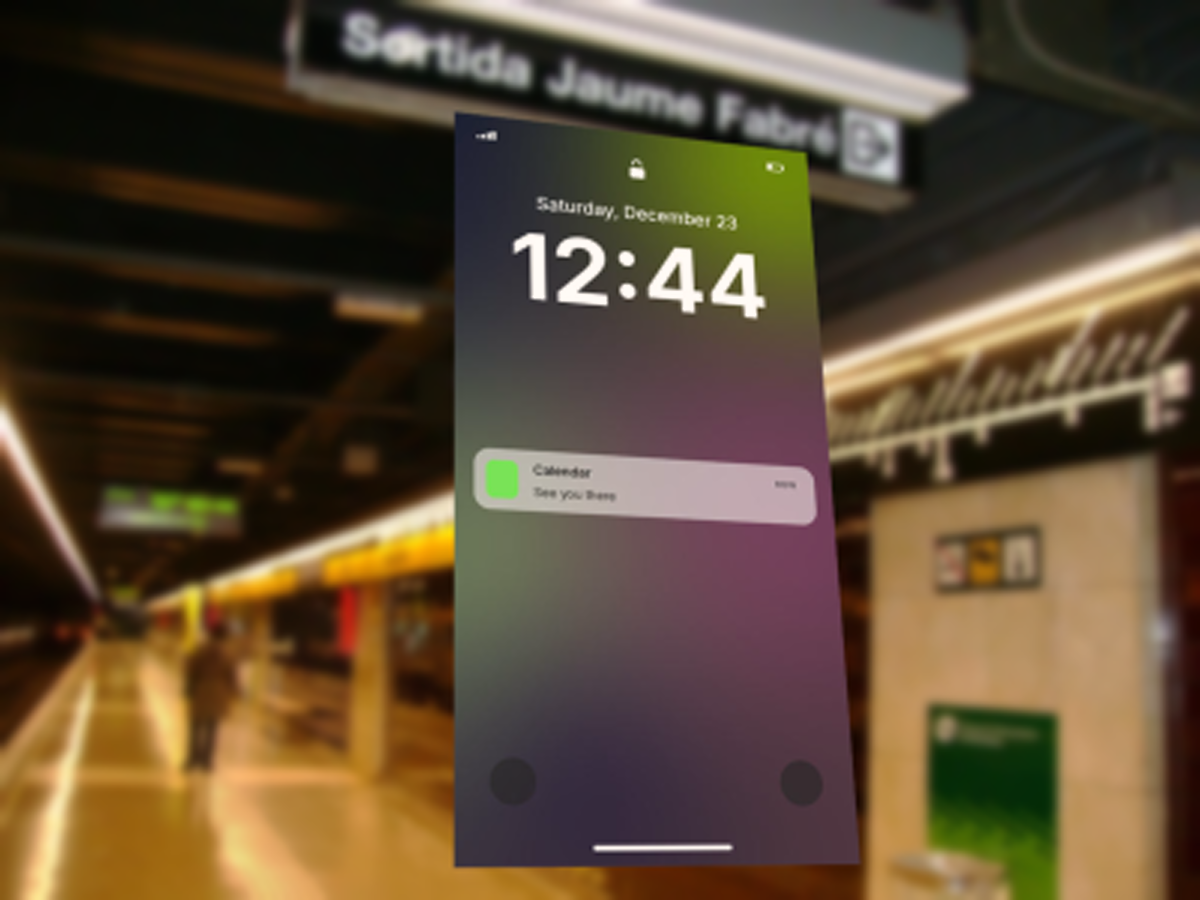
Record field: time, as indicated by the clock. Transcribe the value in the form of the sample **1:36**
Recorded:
**12:44**
